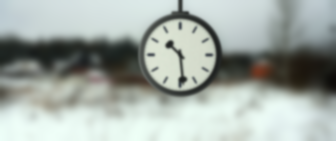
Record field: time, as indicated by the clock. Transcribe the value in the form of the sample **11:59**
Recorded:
**10:29**
